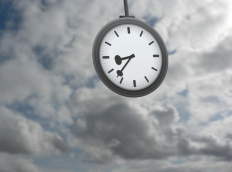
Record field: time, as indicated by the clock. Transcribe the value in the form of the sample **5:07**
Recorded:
**8:37**
